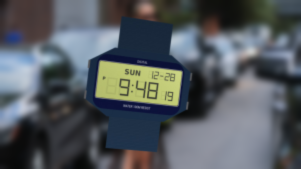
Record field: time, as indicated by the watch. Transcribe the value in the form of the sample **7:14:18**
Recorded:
**9:48:19**
